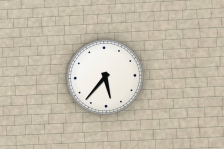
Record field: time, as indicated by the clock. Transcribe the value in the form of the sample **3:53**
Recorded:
**5:37**
